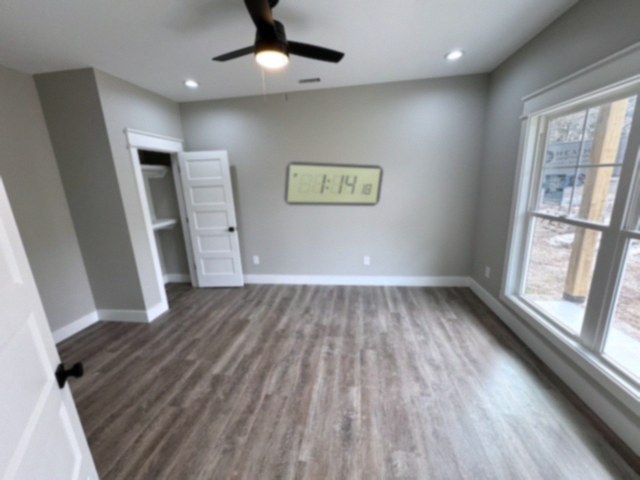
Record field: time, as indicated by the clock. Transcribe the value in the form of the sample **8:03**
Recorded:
**1:14**
